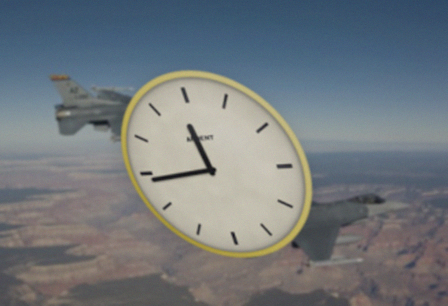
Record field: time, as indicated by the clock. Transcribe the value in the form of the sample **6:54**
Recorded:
**11:44**
